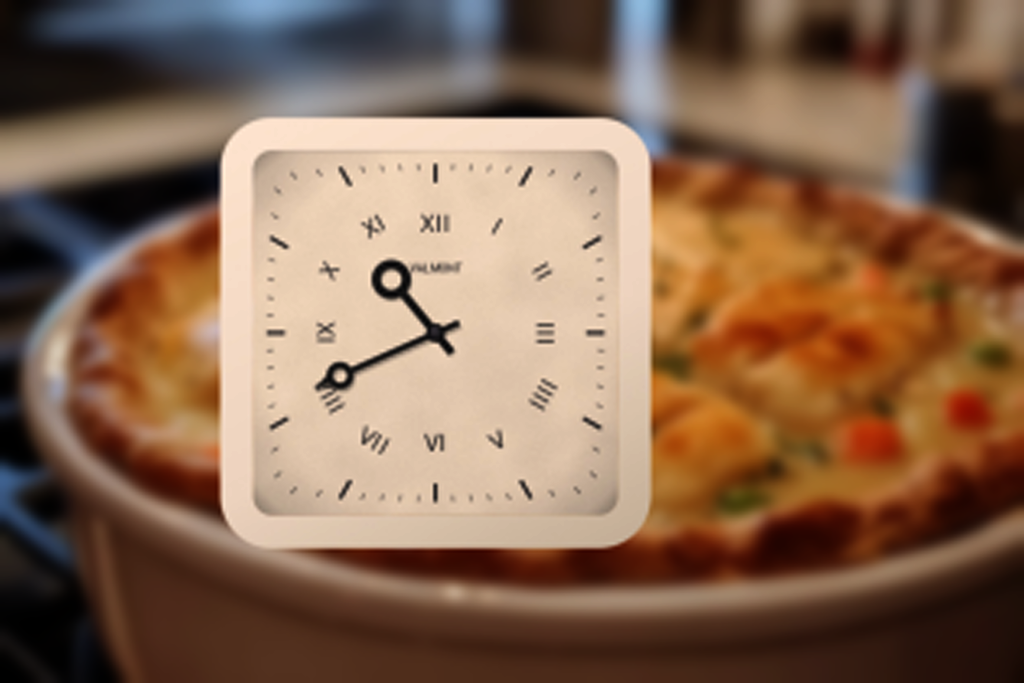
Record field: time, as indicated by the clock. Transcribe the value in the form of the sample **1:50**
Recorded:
**10:41**
